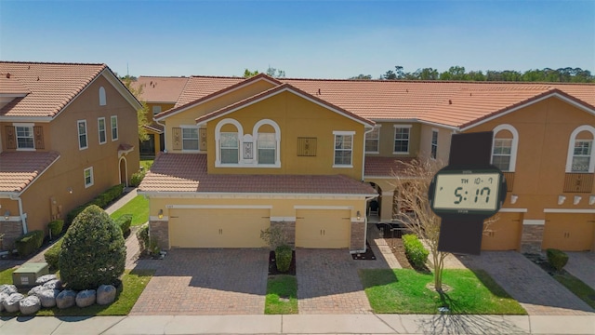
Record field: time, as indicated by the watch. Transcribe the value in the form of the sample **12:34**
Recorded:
**5:17**
